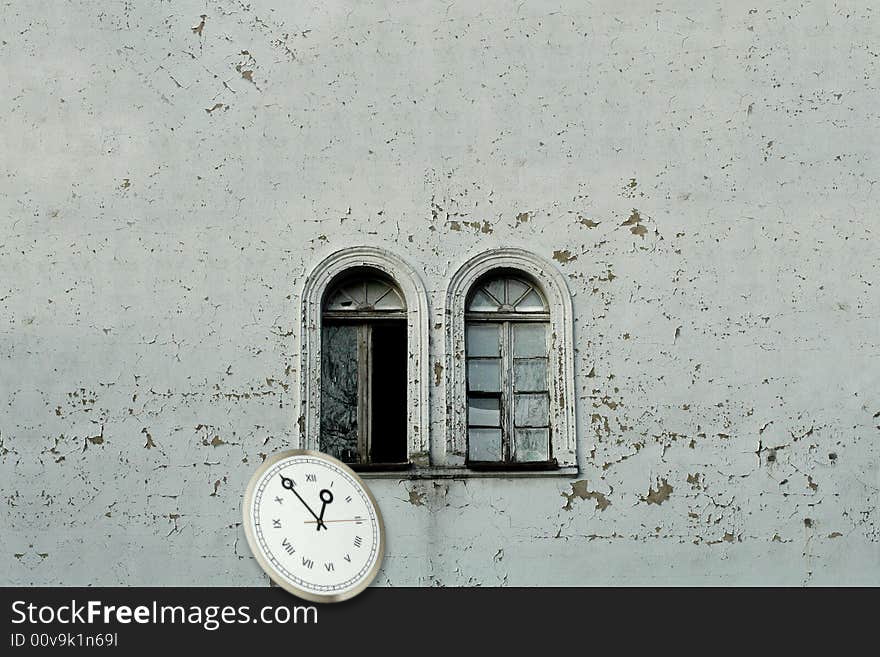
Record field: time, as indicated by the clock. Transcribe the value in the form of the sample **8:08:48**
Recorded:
**12:54:15**
